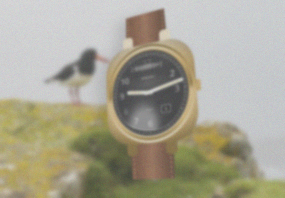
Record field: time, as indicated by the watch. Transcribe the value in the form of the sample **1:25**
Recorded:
**9:13**
